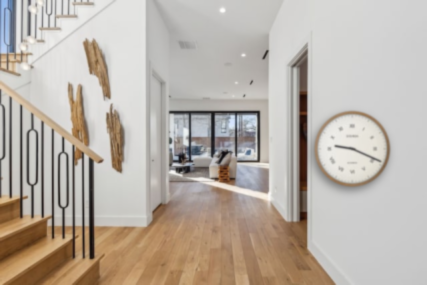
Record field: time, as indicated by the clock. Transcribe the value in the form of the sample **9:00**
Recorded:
**9:19**
